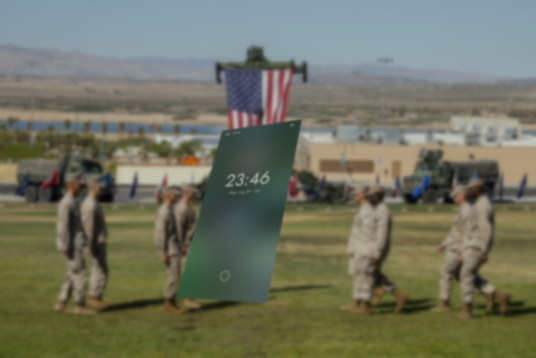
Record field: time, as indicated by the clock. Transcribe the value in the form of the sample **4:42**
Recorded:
**23:46**
